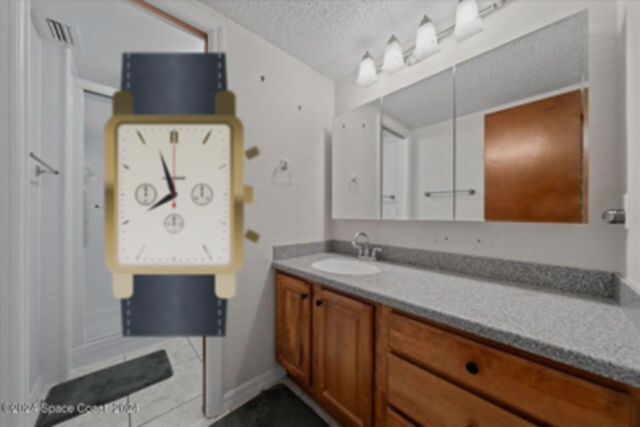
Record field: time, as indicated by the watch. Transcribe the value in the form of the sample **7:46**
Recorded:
**7:57**
